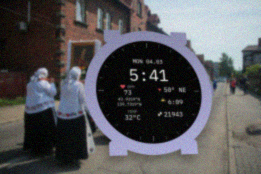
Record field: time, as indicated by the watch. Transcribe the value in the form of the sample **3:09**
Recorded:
**5:41**
